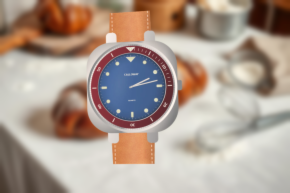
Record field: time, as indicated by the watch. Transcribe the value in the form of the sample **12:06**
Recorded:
**2:13**
